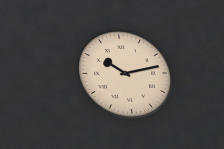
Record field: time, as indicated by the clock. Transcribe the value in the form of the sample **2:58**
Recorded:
**10:13**
